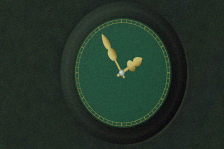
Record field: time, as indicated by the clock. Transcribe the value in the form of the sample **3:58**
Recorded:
**1:55**
